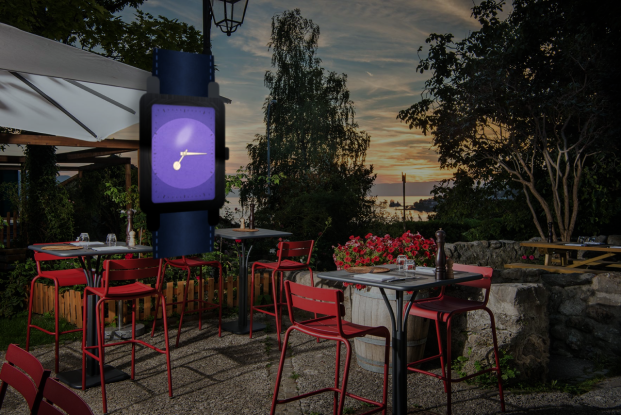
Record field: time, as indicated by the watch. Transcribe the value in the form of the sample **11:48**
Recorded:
**7:15**
